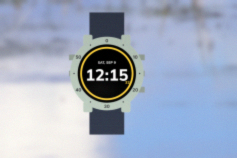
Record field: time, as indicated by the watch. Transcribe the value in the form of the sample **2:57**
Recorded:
**12:15**
